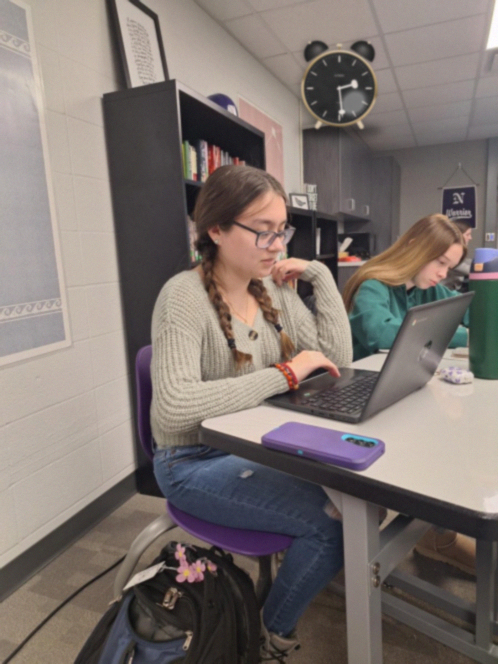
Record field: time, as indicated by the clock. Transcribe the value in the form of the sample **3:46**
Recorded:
**2:29**
